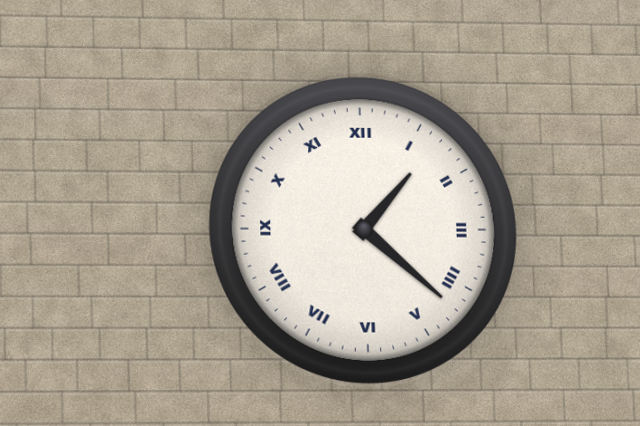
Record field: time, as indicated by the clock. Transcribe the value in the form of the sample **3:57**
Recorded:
**1:22**
